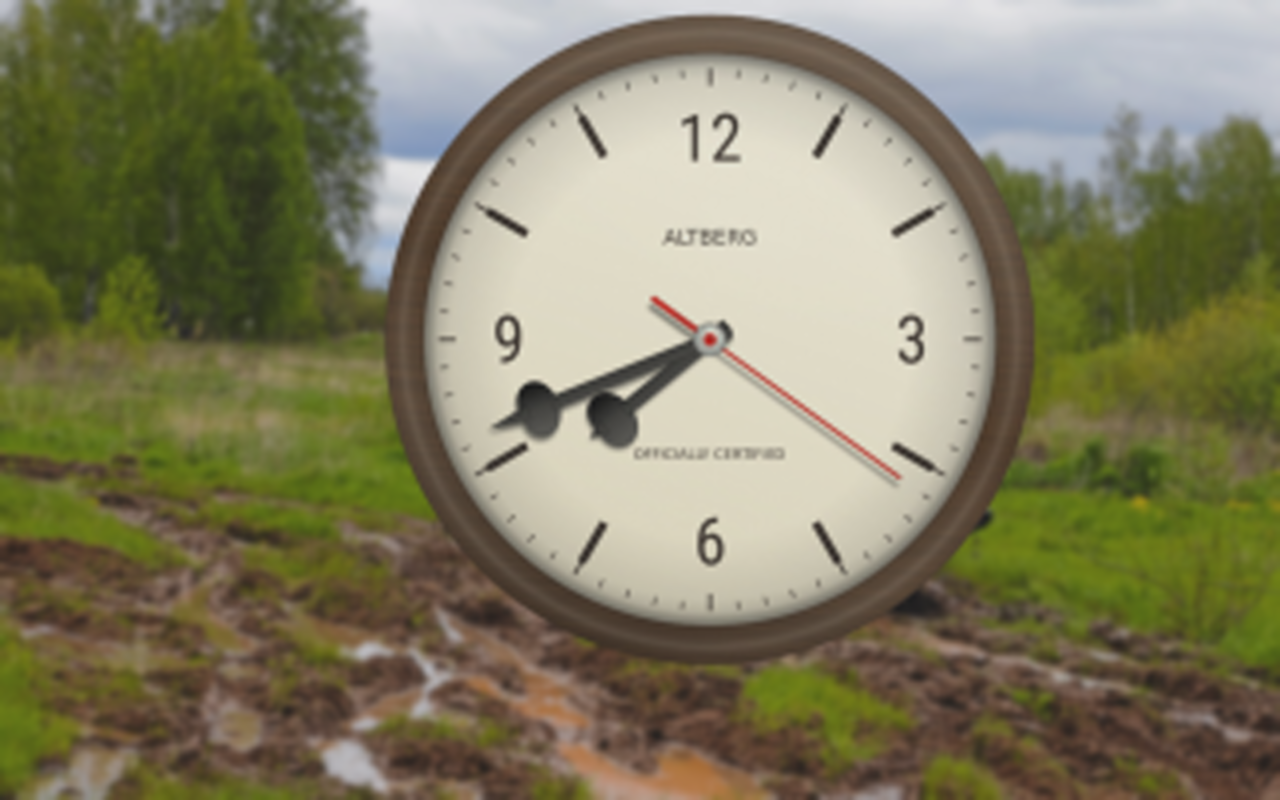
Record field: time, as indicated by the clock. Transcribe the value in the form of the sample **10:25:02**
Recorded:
**7:41:21**
